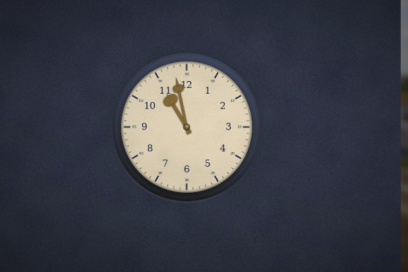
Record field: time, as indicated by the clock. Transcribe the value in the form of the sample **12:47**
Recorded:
**10:58**
